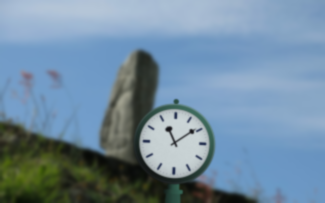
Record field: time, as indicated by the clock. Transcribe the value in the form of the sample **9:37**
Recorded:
**11:09**
